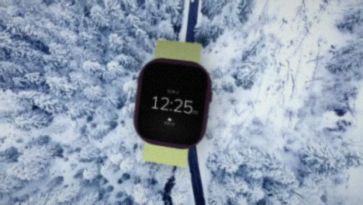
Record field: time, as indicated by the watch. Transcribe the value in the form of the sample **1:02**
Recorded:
**12:25**
